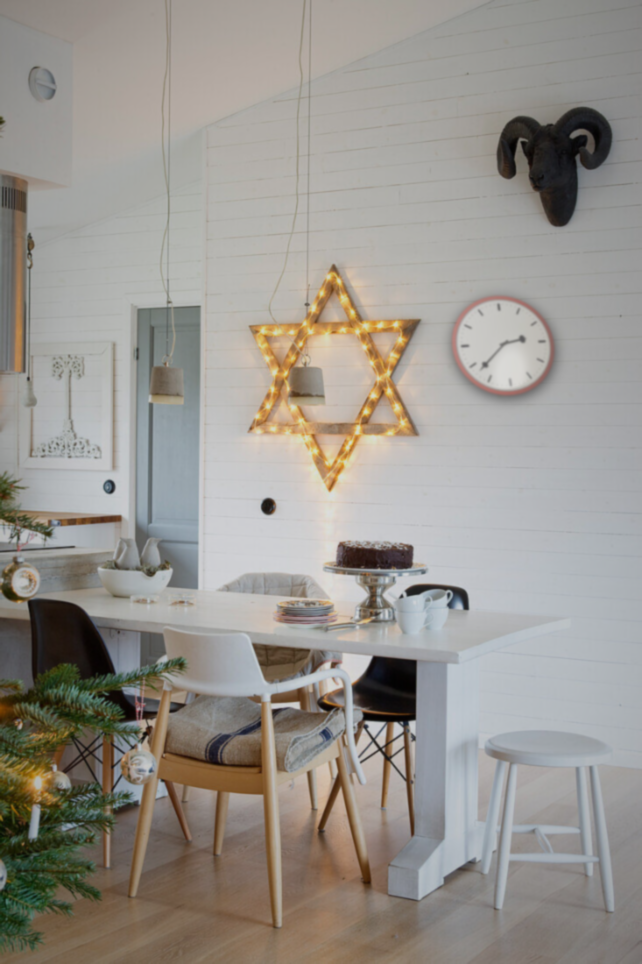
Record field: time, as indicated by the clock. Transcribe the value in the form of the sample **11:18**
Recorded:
**2:38**
